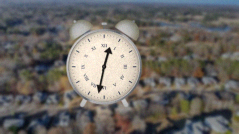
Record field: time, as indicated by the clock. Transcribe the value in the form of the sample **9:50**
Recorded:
**12:32**
